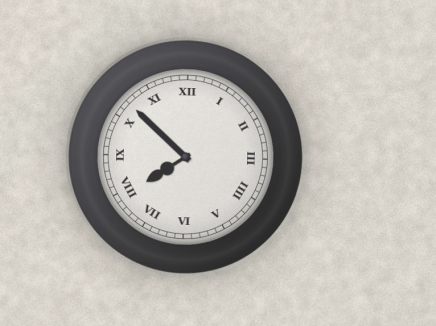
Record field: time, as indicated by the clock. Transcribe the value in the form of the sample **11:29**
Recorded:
**7:52**
